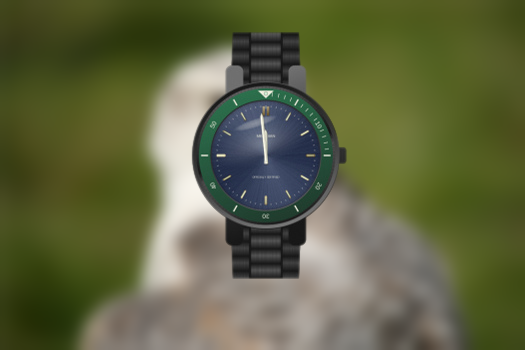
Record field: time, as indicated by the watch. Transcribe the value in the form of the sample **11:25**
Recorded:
**11:59**
